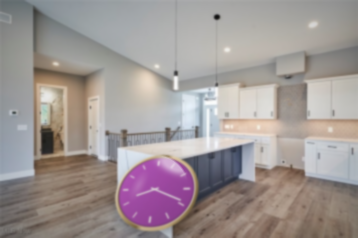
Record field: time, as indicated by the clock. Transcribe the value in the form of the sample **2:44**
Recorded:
**8:19**
